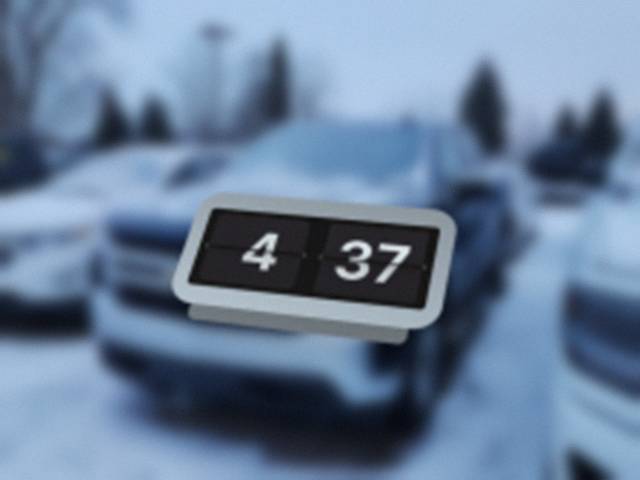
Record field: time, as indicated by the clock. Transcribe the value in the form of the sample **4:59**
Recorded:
**4:37**
